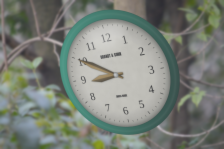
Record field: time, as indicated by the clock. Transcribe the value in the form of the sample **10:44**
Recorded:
**8:50**
